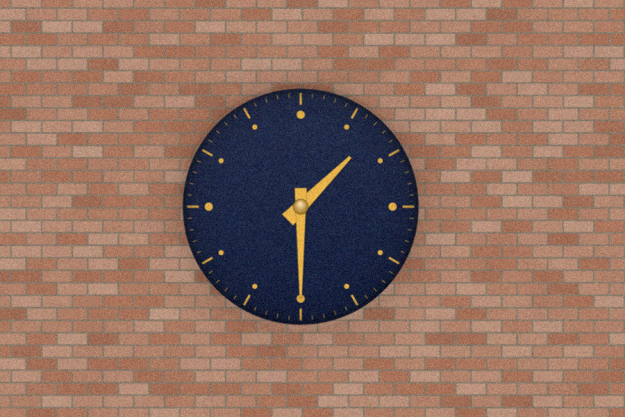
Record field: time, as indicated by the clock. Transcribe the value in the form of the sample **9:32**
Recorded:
**1:30**
